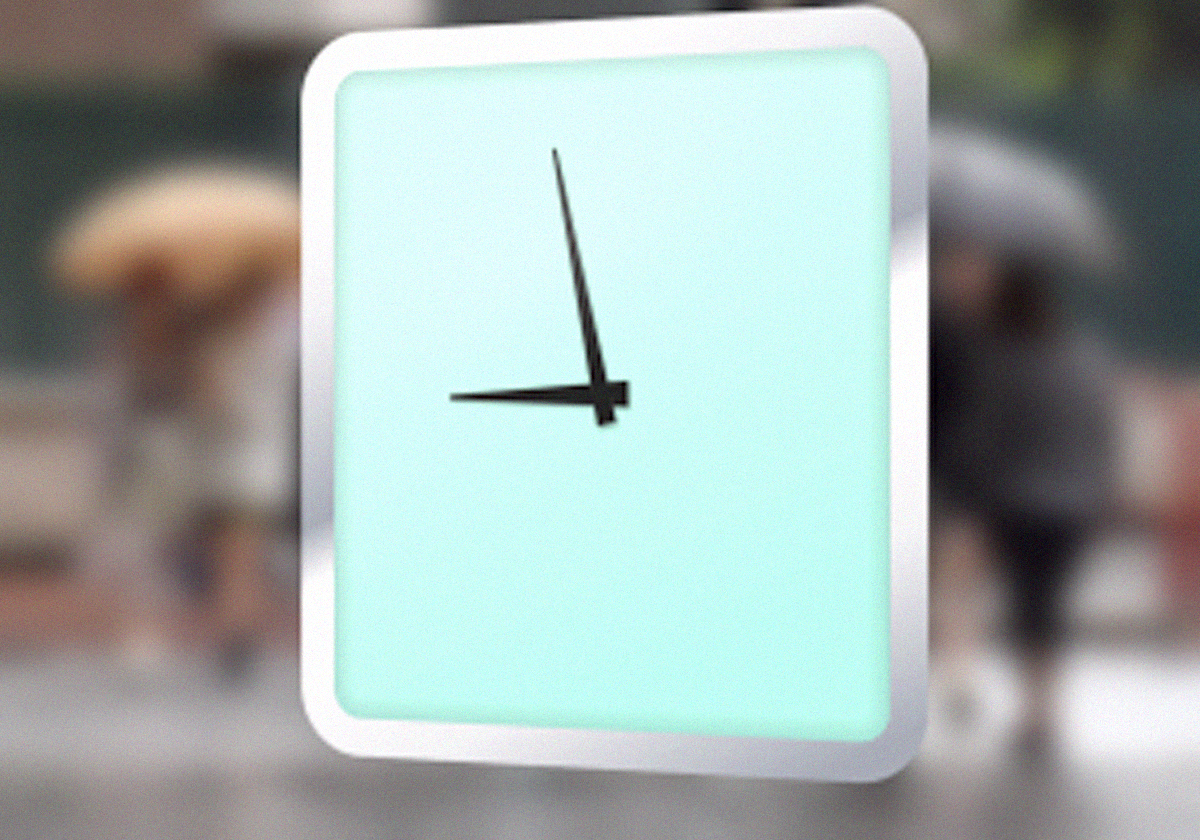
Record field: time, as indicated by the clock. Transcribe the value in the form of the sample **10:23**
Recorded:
**8:58**
